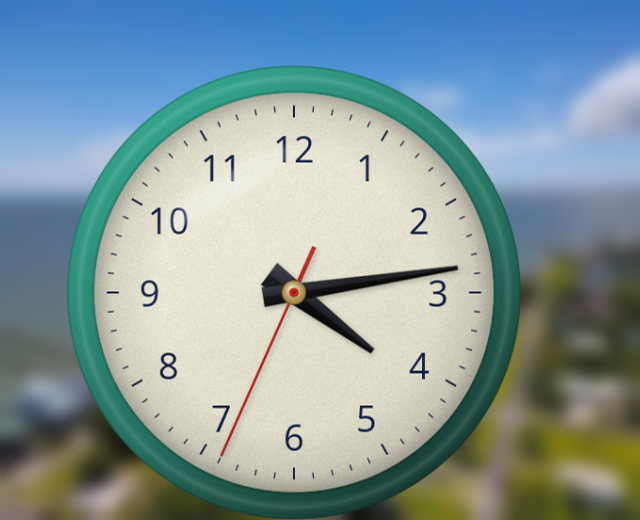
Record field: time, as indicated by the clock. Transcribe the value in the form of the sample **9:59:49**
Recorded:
**4:13:34**
